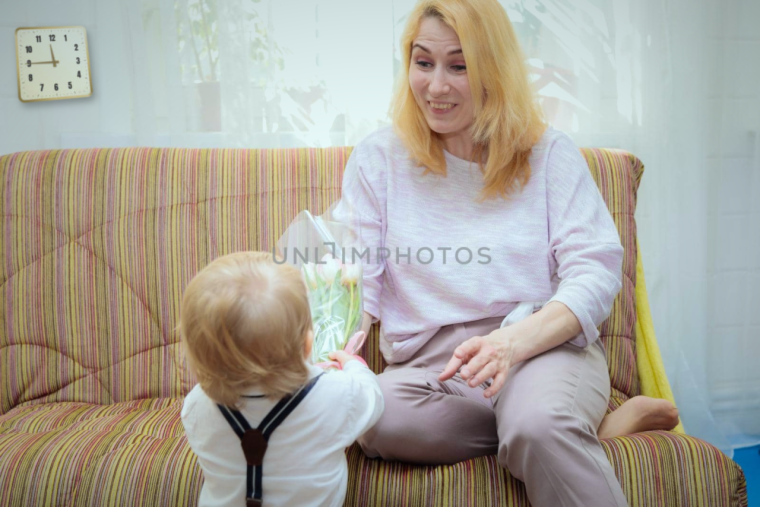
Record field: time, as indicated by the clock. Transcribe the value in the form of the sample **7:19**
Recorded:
**11:45**
